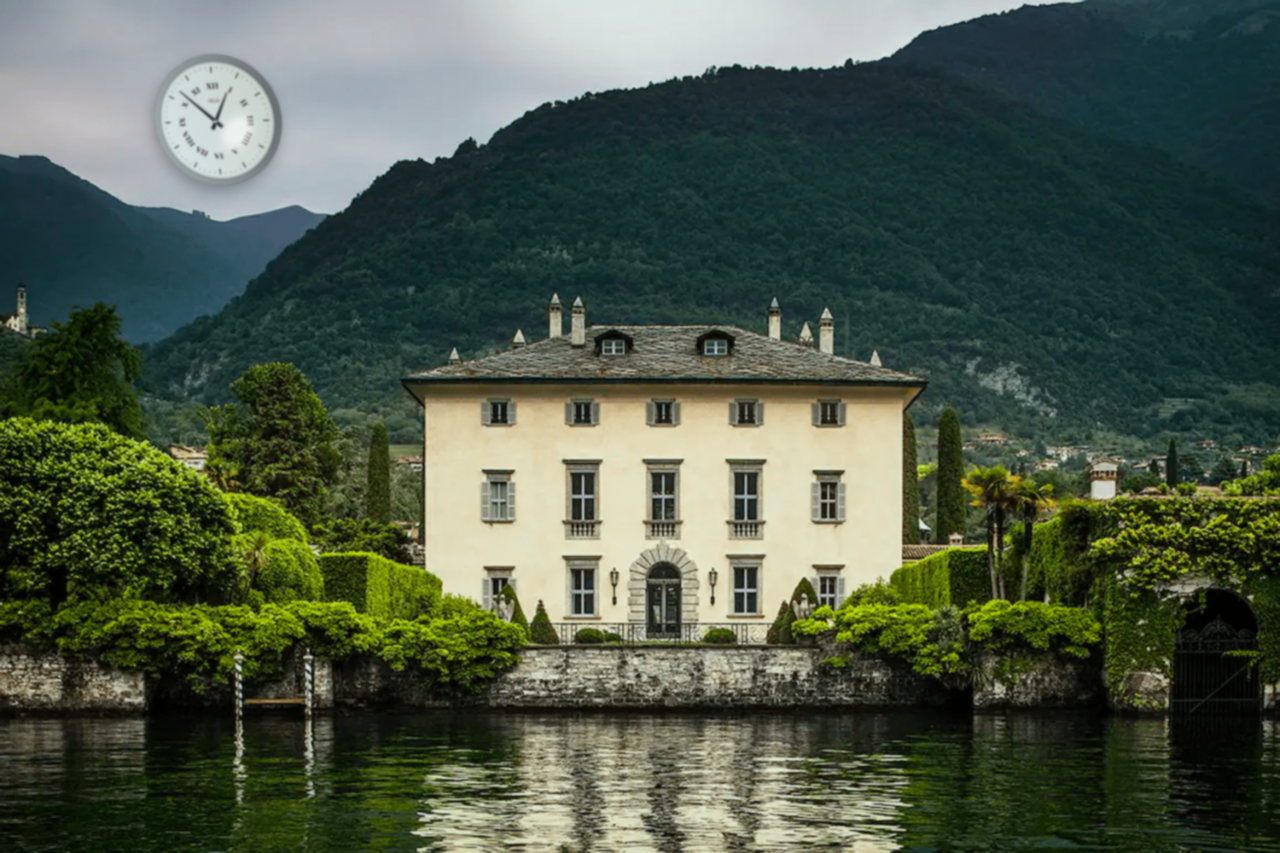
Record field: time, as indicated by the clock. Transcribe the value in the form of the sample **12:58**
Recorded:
**12:52**
